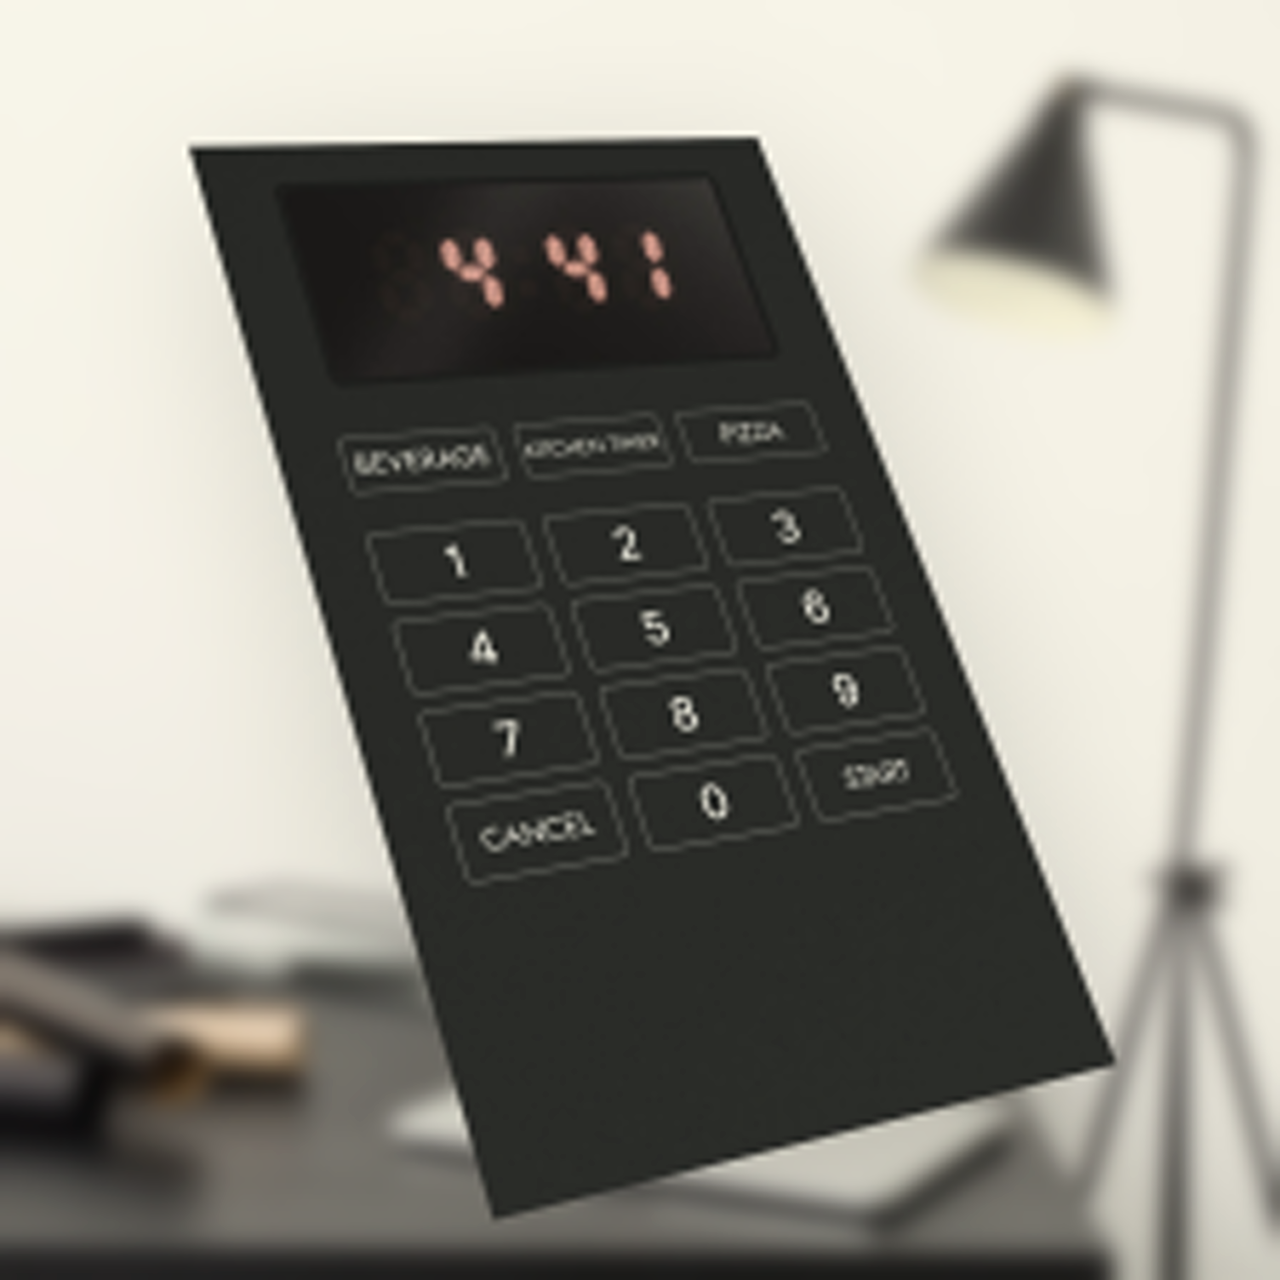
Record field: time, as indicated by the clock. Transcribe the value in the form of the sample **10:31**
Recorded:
**4:41**
